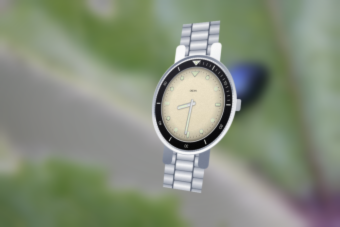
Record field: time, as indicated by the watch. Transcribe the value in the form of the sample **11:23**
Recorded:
**8:31**
